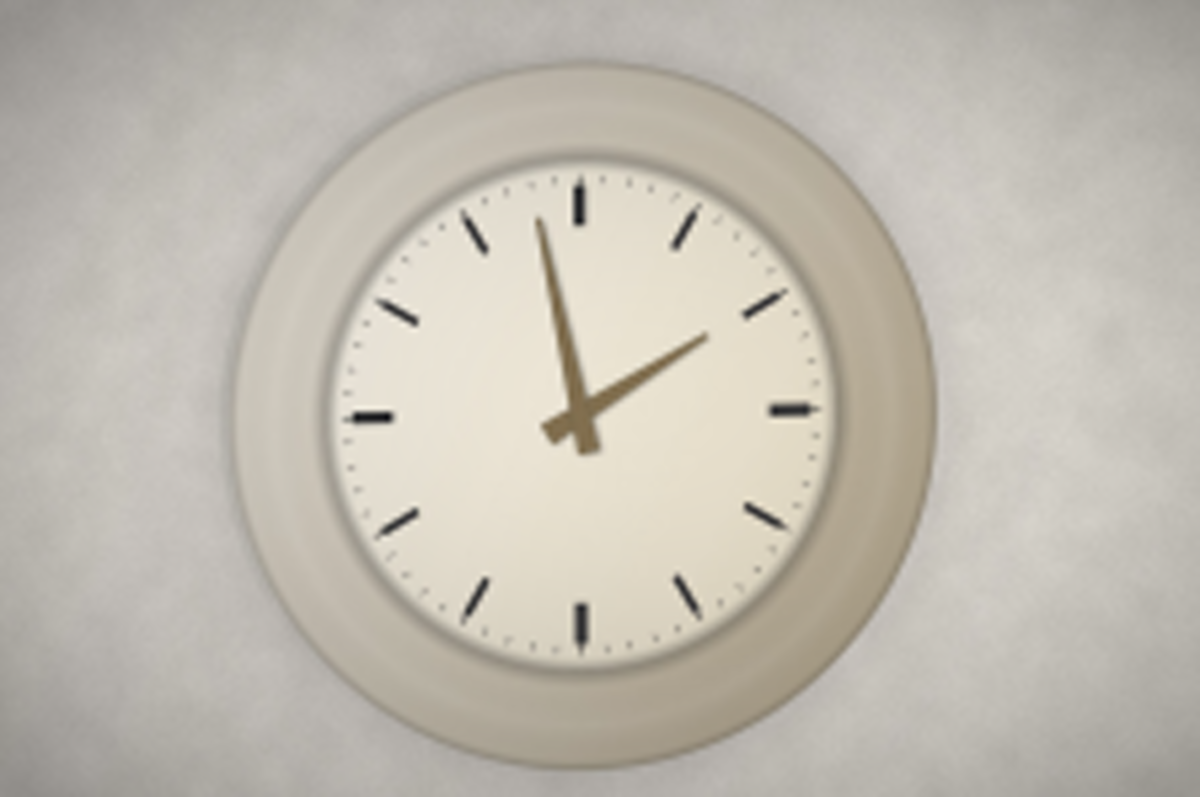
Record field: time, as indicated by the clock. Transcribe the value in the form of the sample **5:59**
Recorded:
**1:58**
